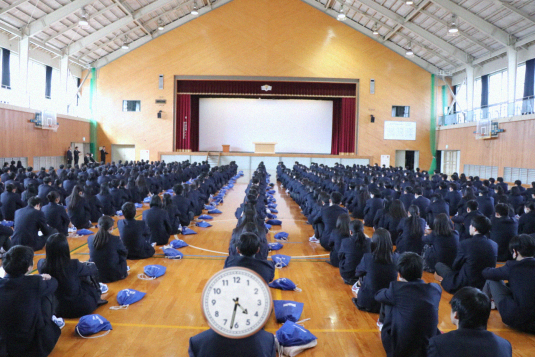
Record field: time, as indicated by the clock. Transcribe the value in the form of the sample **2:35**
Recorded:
**4:32**
